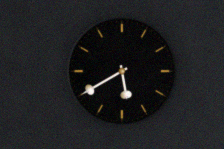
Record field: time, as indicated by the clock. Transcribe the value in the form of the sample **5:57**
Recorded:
**5:40**
